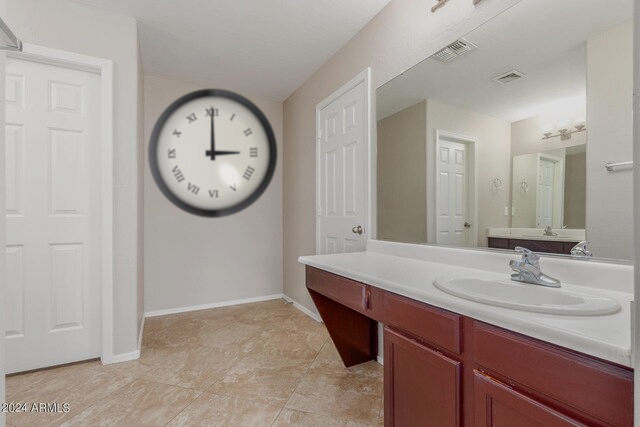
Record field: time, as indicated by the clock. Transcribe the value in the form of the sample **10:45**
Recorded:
**3:00**
